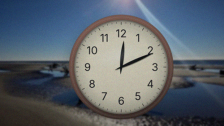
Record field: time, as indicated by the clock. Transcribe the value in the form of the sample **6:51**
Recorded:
**12:11**
